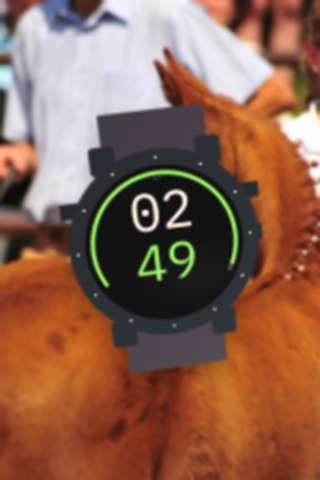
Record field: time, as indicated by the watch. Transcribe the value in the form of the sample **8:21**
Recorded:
**2:49**
